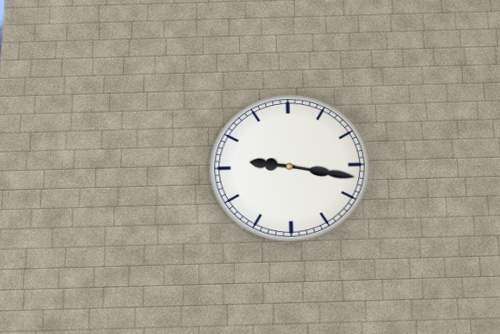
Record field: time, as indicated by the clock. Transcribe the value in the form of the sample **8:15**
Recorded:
**9:17**
